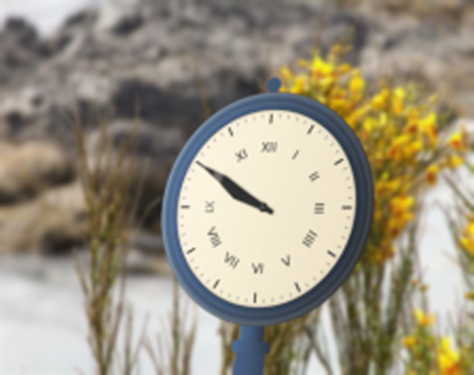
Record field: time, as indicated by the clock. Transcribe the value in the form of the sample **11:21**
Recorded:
**9:50**
